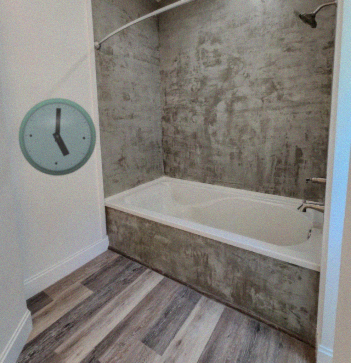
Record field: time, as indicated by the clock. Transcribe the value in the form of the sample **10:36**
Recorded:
**5:00**
